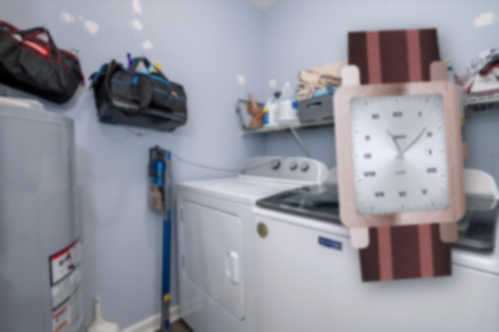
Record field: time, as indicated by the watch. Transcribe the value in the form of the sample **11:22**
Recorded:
**11:08**
